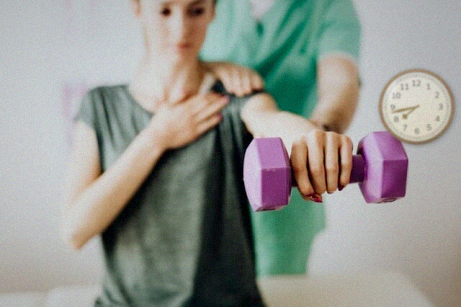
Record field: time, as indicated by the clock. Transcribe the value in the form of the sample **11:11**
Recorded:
**7:43**
